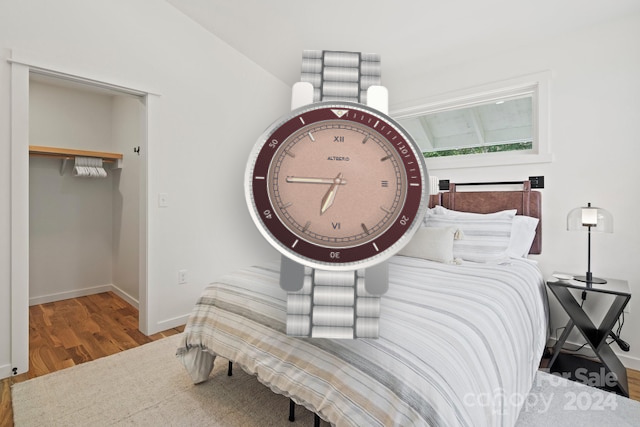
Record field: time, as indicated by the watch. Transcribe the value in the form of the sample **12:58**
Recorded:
**6:45**
